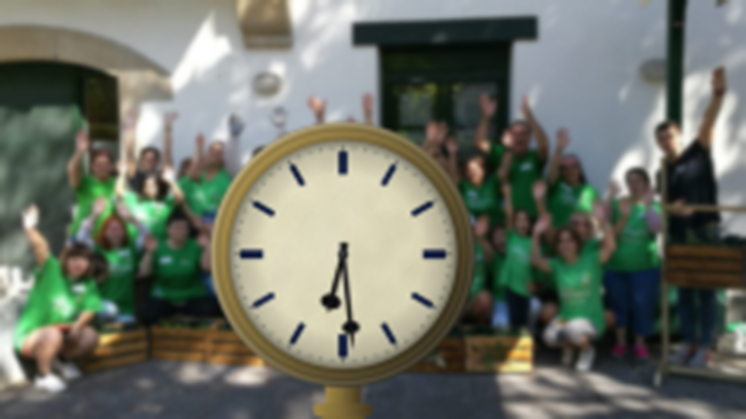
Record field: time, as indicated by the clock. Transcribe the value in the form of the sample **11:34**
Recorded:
**6:29**
